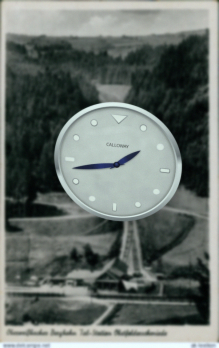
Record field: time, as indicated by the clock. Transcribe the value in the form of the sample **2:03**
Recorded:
**1:43**
